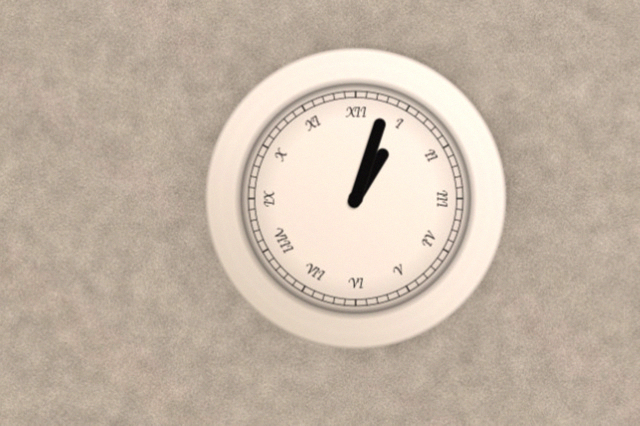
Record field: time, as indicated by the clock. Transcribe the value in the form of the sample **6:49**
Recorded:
**1:03**
